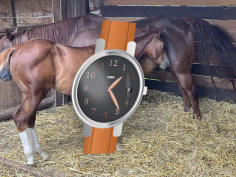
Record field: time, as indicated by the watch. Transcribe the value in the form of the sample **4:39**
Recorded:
**1:24**
